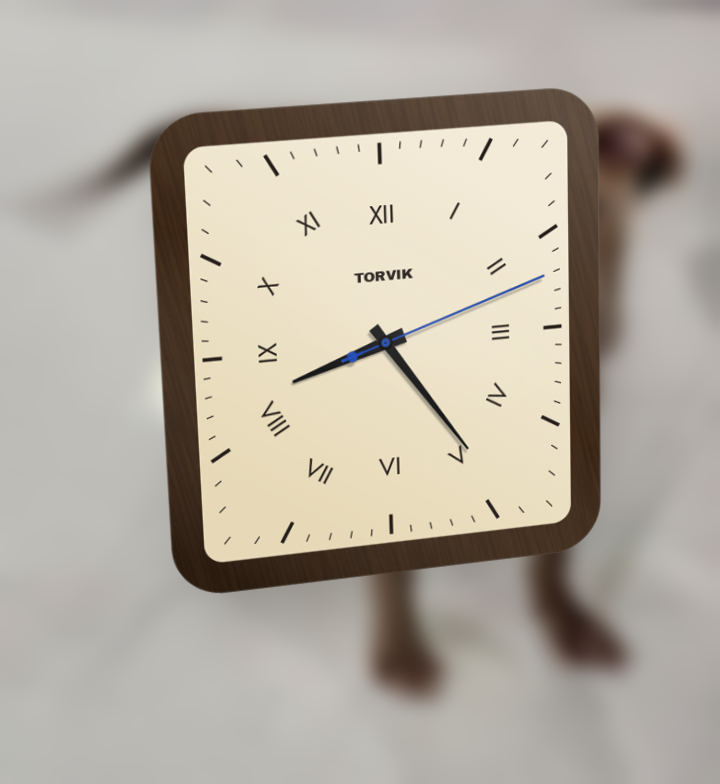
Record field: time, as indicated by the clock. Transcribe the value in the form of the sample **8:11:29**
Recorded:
**8:24:12**
